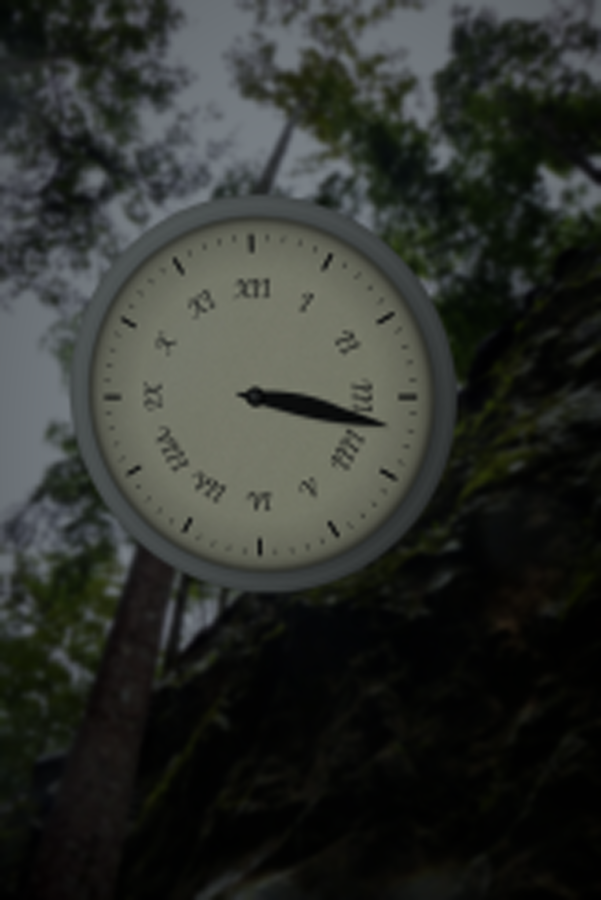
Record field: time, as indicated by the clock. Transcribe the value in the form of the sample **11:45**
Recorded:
**3:17**
